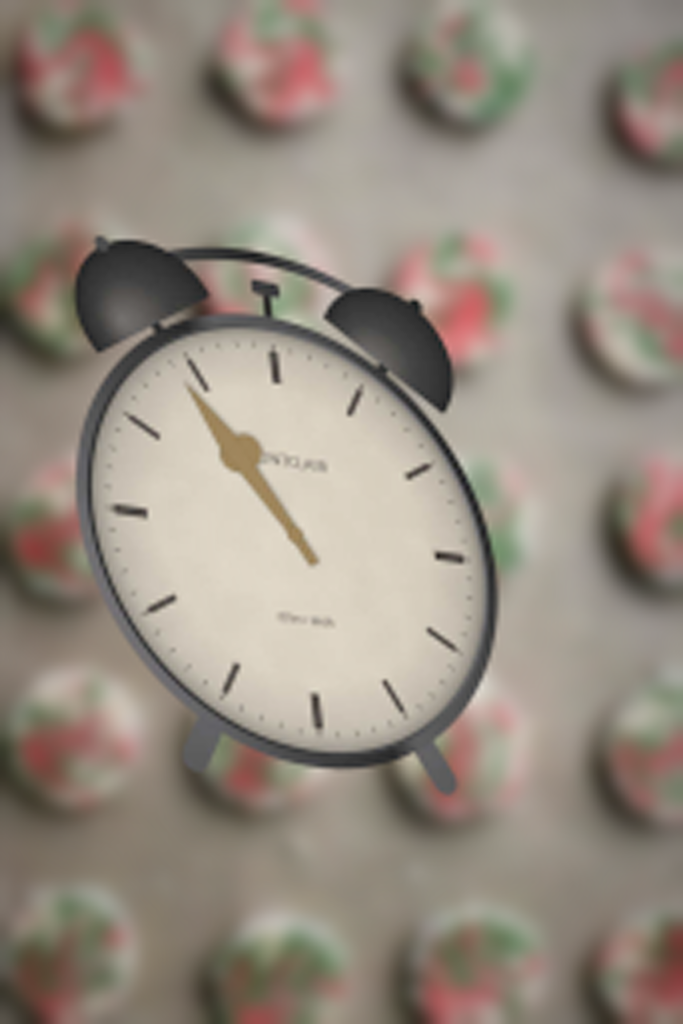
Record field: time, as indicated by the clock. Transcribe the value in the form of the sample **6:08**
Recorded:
**10:54**
